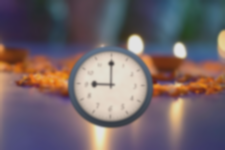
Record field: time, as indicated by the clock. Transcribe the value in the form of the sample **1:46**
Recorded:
**9:00**
